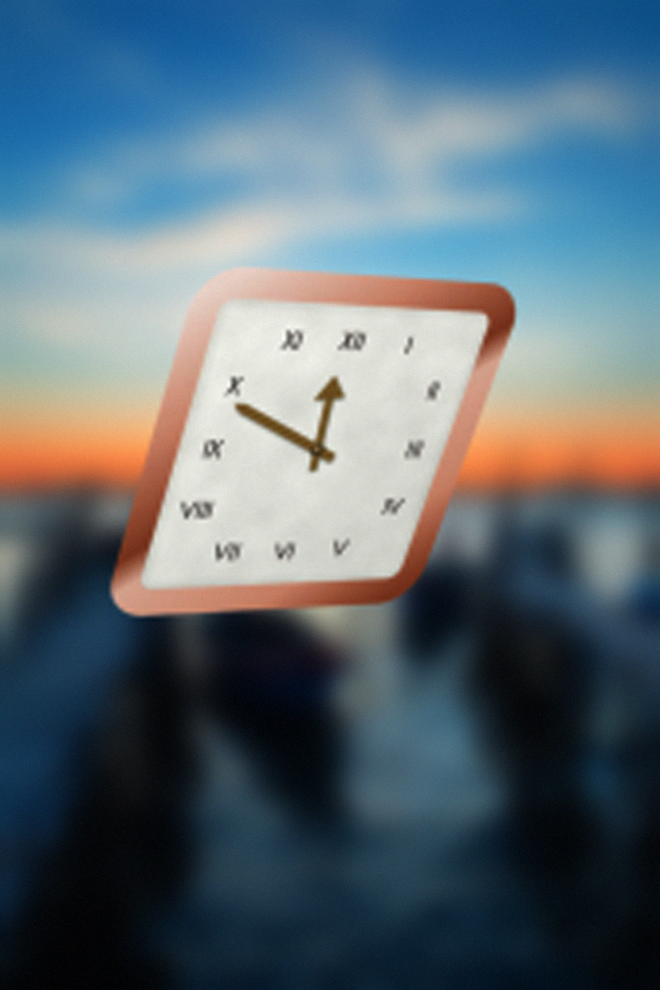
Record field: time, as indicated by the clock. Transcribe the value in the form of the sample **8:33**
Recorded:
**11:49**
